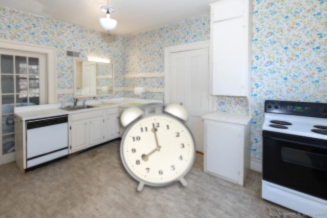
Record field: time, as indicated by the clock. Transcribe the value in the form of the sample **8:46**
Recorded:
**7:59**
